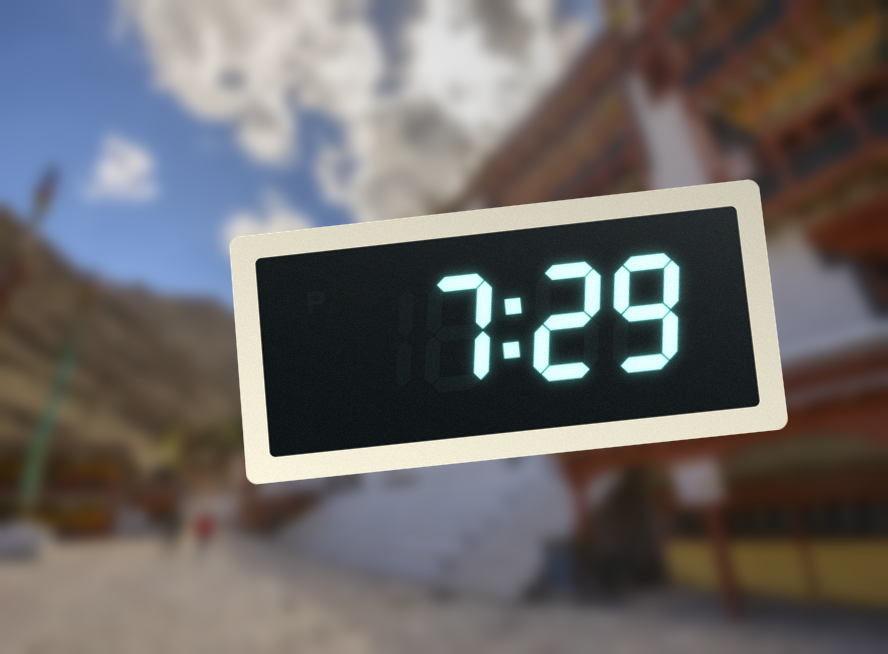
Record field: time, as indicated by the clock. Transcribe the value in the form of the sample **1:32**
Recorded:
**7:29**
